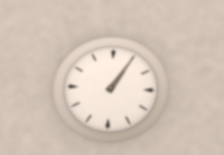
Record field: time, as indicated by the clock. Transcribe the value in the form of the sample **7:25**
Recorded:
**1:05**
